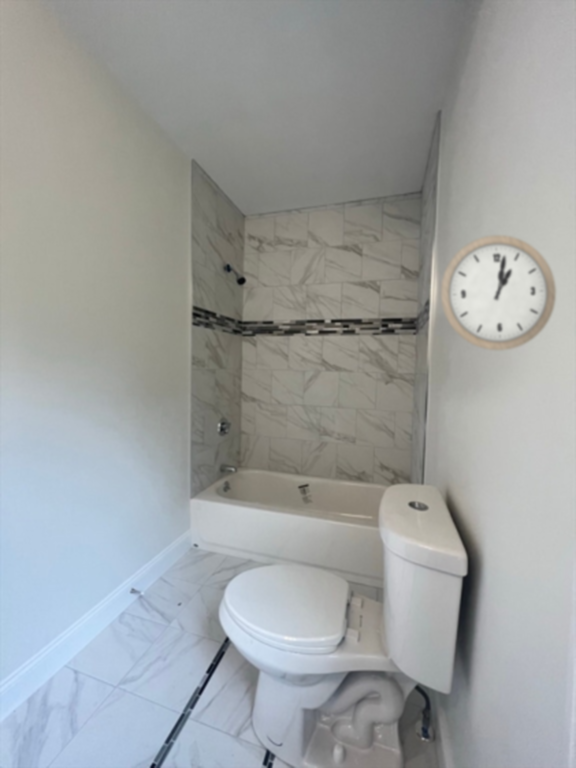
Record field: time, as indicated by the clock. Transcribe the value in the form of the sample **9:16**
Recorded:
**1:02**
